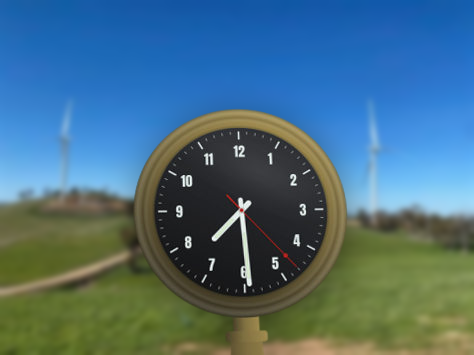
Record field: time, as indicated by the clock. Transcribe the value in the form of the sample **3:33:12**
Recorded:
**7:29:23**
